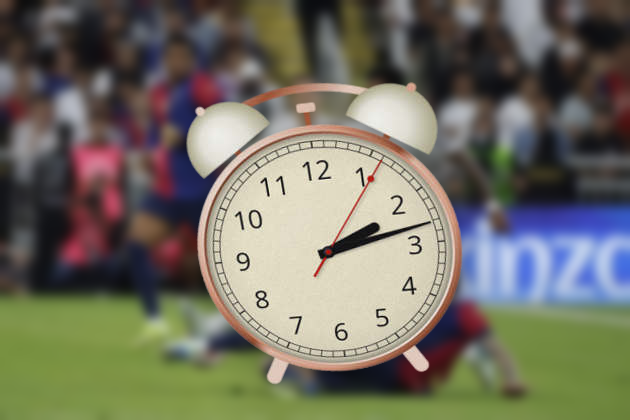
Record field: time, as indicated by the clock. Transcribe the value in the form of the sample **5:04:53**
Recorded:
**2:13:06**
